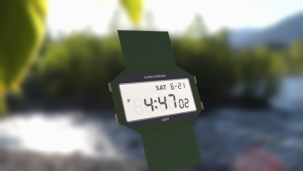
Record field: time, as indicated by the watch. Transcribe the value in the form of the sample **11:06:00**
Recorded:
**4:47:02**
